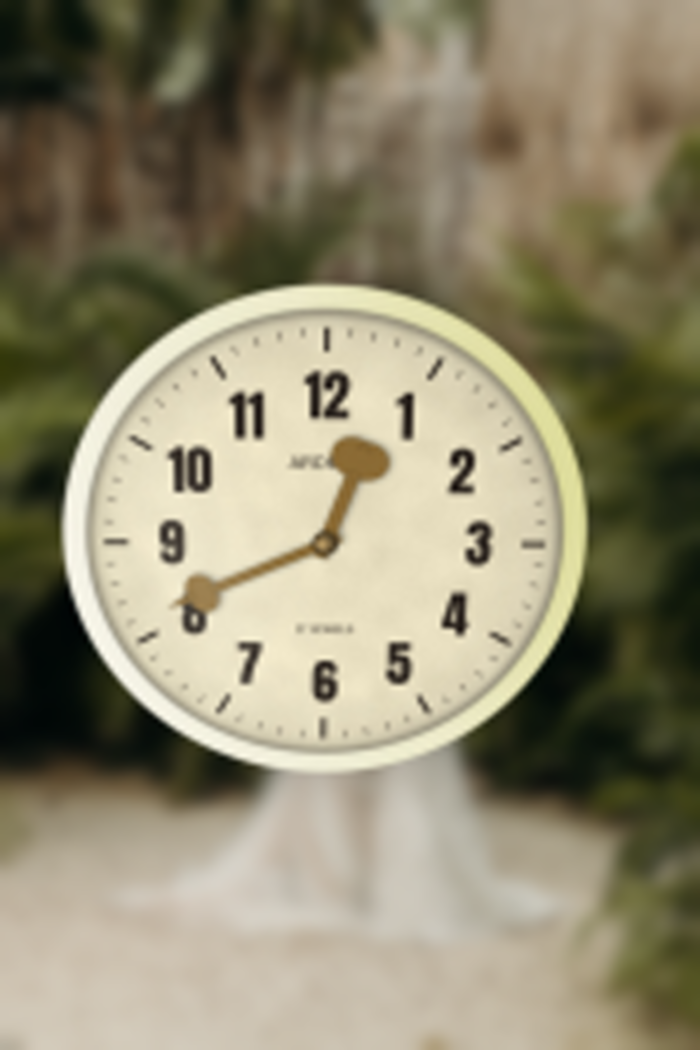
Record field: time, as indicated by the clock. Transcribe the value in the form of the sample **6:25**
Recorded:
**12:41**
